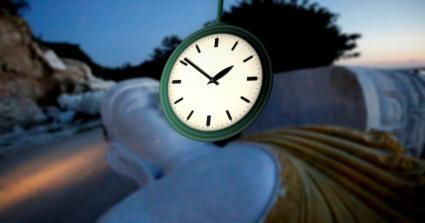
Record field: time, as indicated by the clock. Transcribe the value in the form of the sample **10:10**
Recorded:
**1:51**
